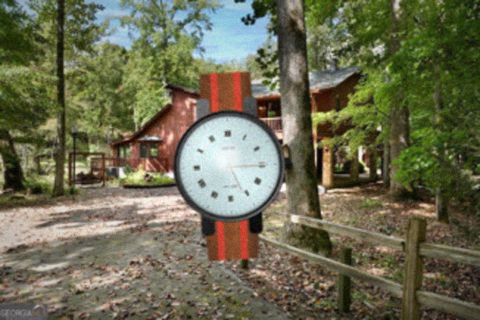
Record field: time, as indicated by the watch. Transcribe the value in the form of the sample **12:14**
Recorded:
**5:15**
